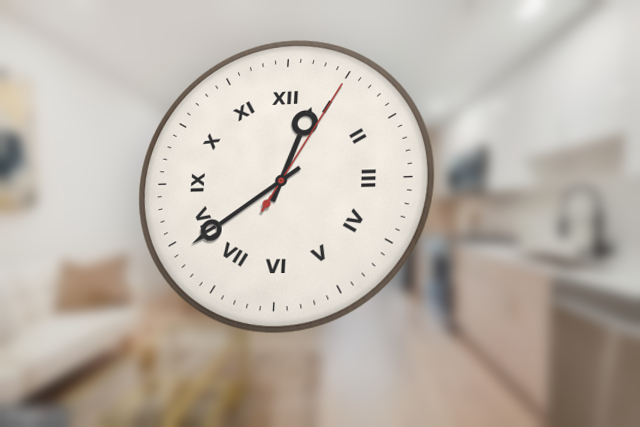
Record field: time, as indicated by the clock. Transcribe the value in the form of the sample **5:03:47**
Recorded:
**12:39:05**
